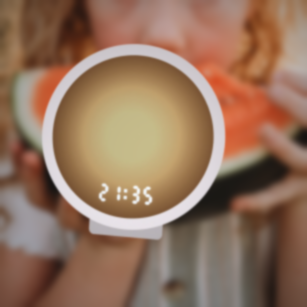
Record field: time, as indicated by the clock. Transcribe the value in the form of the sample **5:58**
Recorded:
**21:35**
